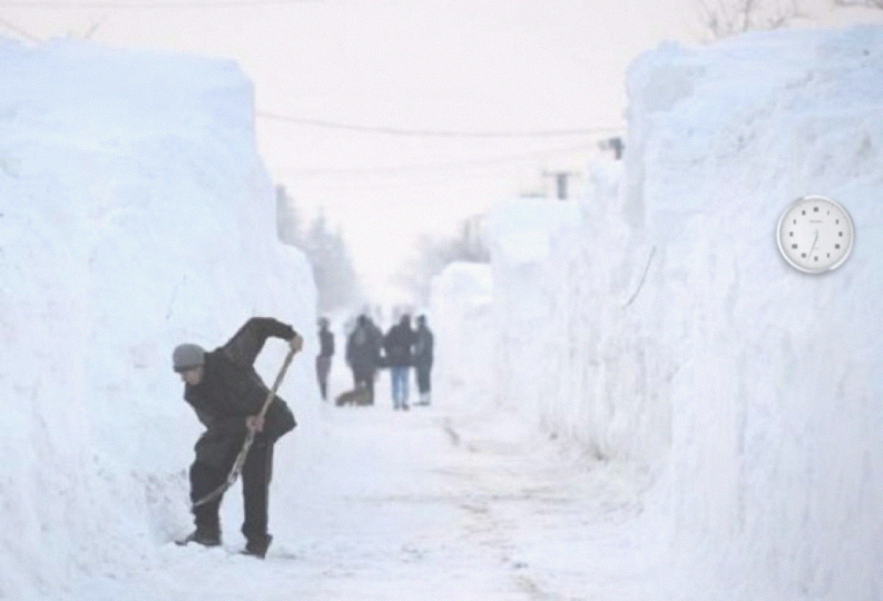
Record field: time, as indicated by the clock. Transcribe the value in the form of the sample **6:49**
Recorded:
**6:33**
